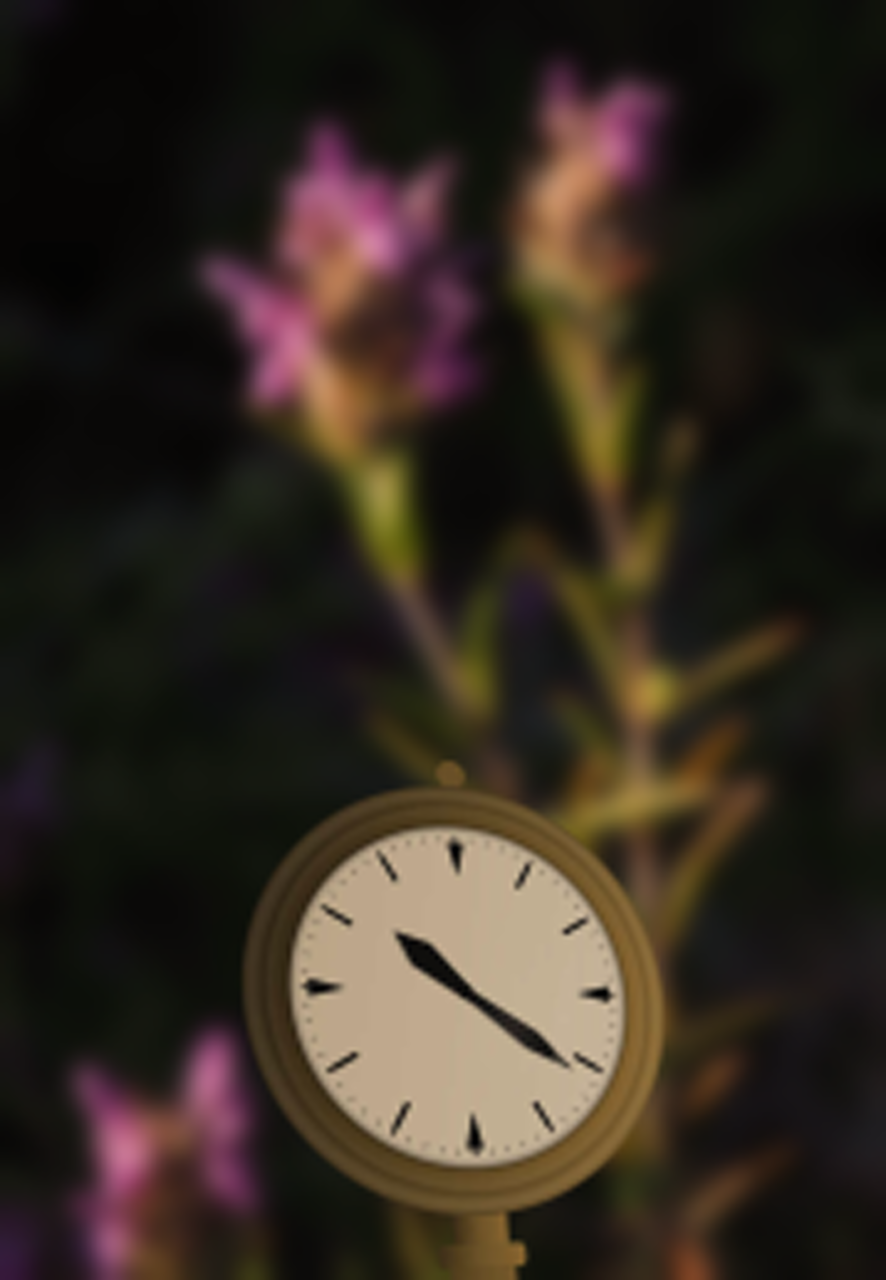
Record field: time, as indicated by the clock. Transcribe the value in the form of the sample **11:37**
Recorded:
**10:21**
